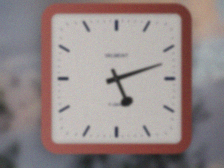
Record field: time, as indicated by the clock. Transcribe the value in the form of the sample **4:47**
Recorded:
**5:12**
